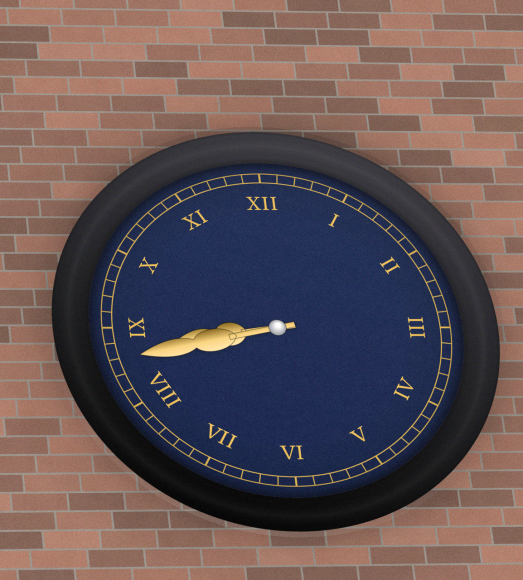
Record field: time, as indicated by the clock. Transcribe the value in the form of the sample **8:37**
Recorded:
**8:43**
